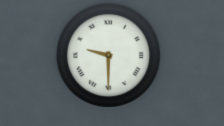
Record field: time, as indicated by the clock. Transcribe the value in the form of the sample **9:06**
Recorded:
**9:30**
